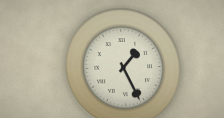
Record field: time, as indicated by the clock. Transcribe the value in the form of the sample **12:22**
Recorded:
**1:26**
